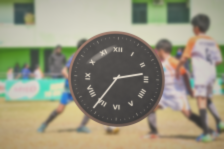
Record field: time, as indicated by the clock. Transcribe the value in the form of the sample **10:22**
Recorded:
**2:36**
